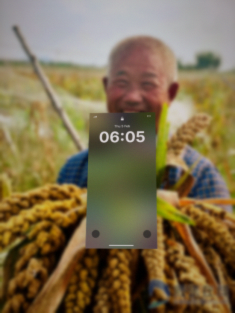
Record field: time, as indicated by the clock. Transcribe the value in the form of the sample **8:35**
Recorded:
**6:05**
